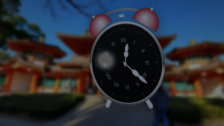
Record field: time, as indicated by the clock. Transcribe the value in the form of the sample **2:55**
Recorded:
**12:22**
